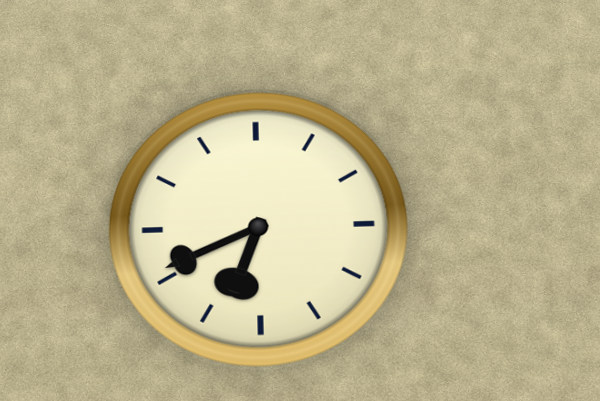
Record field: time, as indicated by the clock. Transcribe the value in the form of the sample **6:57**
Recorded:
**6:41**
